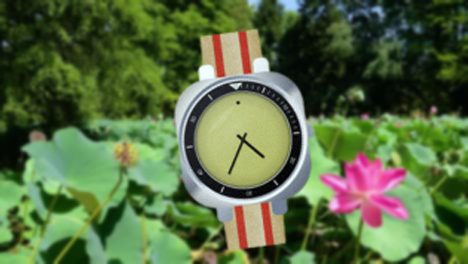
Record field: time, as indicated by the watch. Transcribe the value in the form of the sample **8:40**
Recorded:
**4:35**
